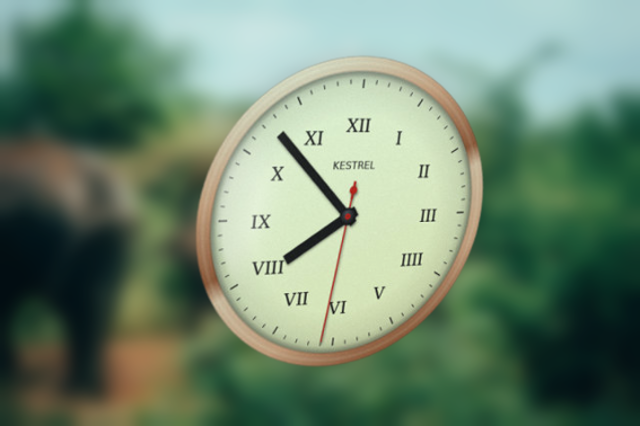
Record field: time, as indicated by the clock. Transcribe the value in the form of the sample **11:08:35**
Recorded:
**7:52:31**
